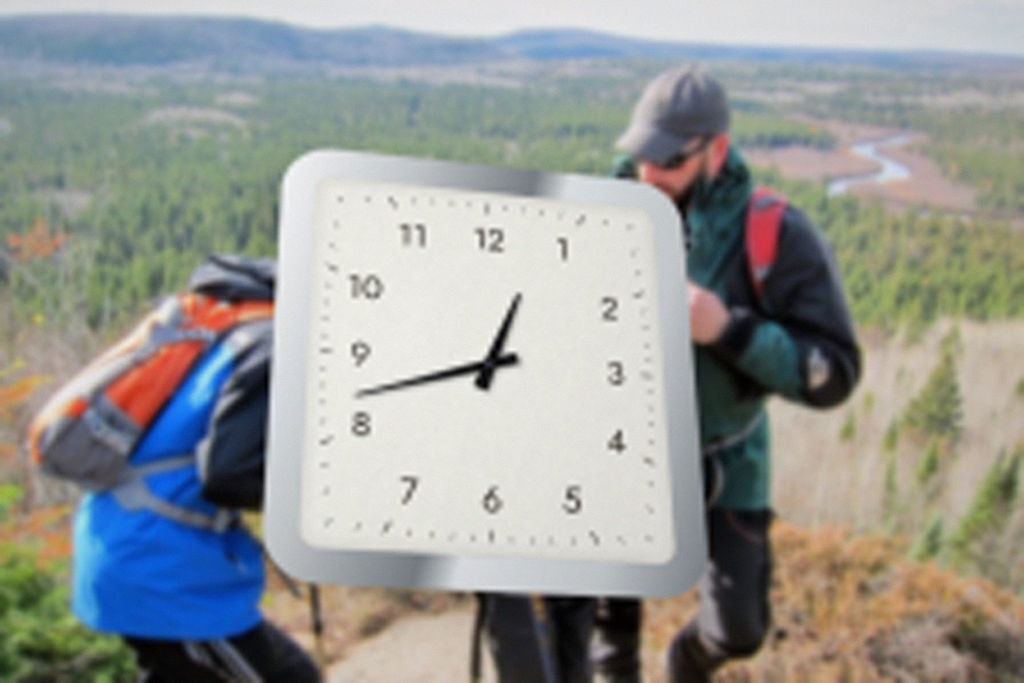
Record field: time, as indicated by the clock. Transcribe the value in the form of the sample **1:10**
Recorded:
**12:42**
